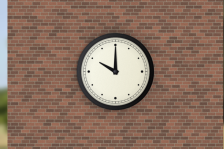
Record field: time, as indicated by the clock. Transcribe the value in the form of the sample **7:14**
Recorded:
**10:00**
